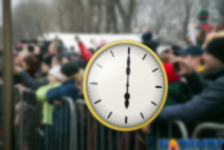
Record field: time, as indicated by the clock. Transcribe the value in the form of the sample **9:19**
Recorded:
**6:00**
